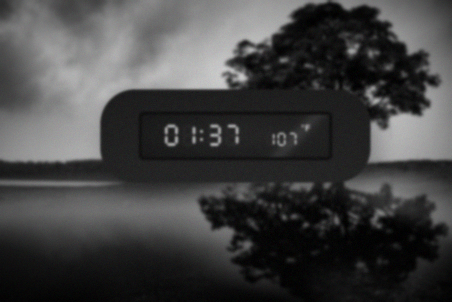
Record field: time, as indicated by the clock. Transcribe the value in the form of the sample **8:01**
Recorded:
**1:37**
